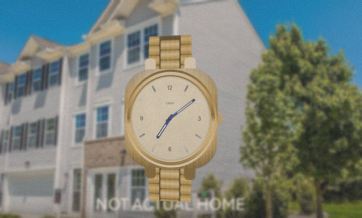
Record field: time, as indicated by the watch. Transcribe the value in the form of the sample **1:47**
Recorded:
**7:09**
